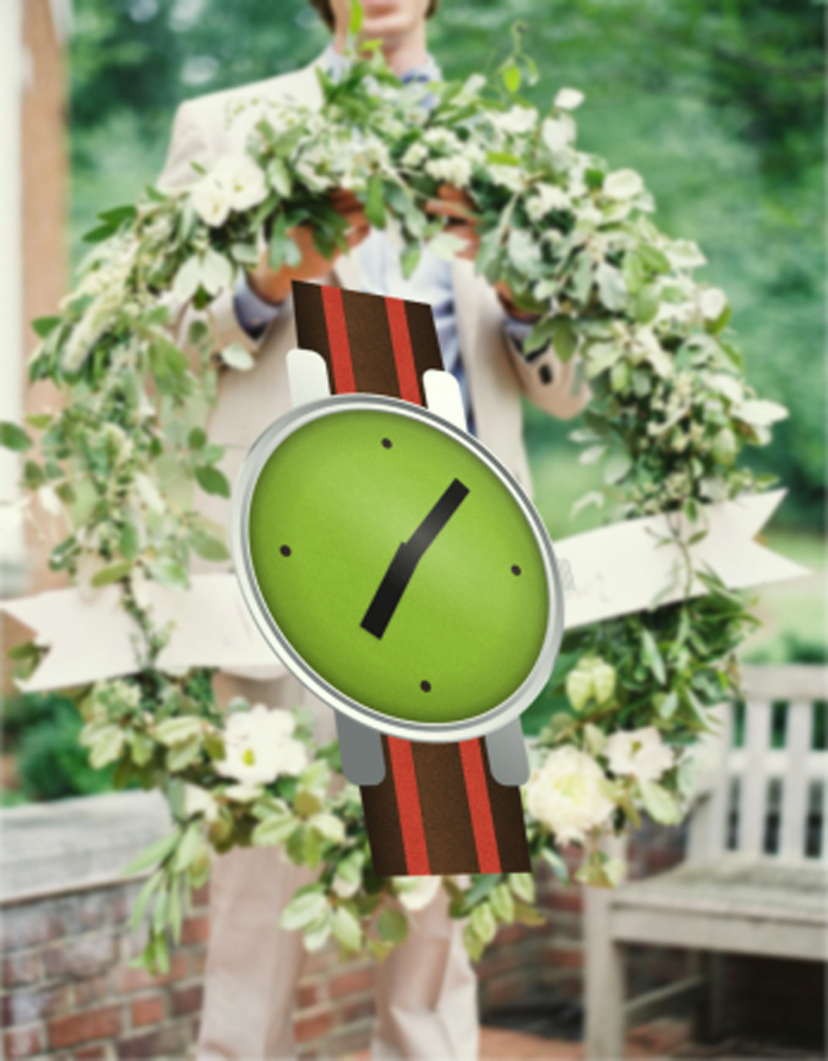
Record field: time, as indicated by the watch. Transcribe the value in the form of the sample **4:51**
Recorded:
**7:07**
